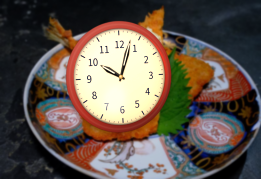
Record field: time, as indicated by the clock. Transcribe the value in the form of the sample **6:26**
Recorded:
**10:03**
